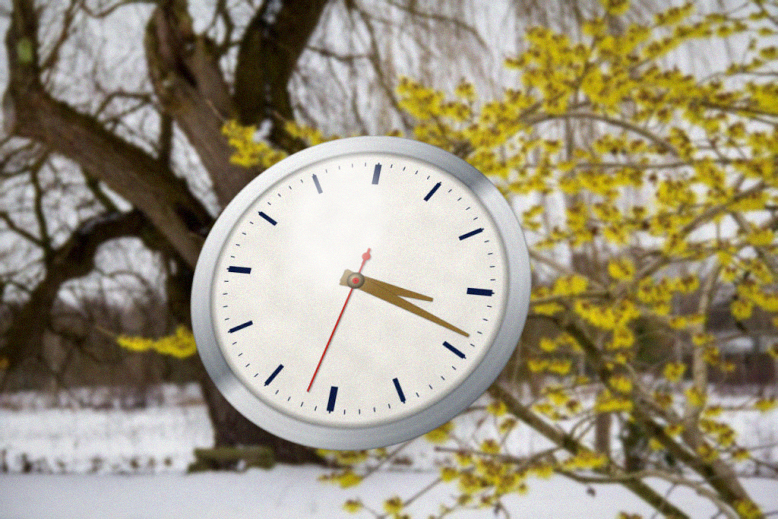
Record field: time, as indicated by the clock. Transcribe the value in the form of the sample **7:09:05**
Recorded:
**3:18:32**
